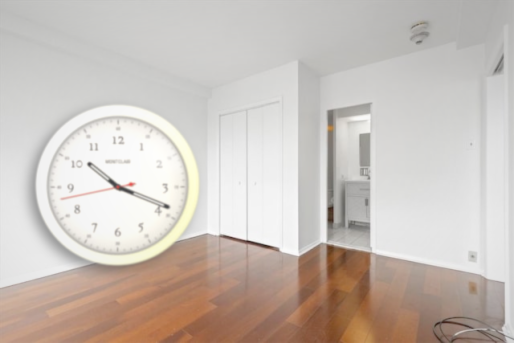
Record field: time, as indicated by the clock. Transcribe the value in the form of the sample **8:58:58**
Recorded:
**10:18:43**
